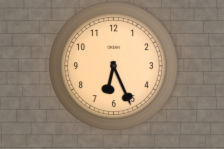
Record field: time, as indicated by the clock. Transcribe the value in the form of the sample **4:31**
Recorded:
**6:26**
